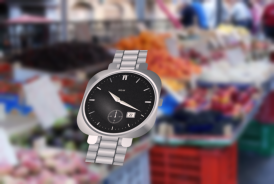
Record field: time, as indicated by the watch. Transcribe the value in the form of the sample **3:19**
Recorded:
**10:19**
